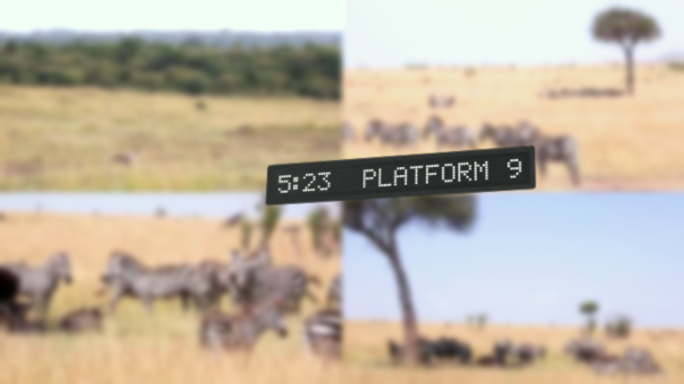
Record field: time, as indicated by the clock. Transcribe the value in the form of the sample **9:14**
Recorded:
**5:23**
